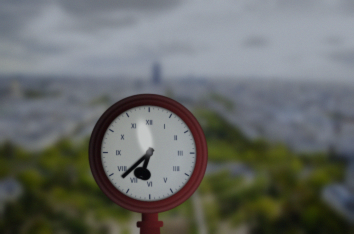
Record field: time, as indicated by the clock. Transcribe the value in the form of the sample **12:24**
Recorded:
**6:38**
